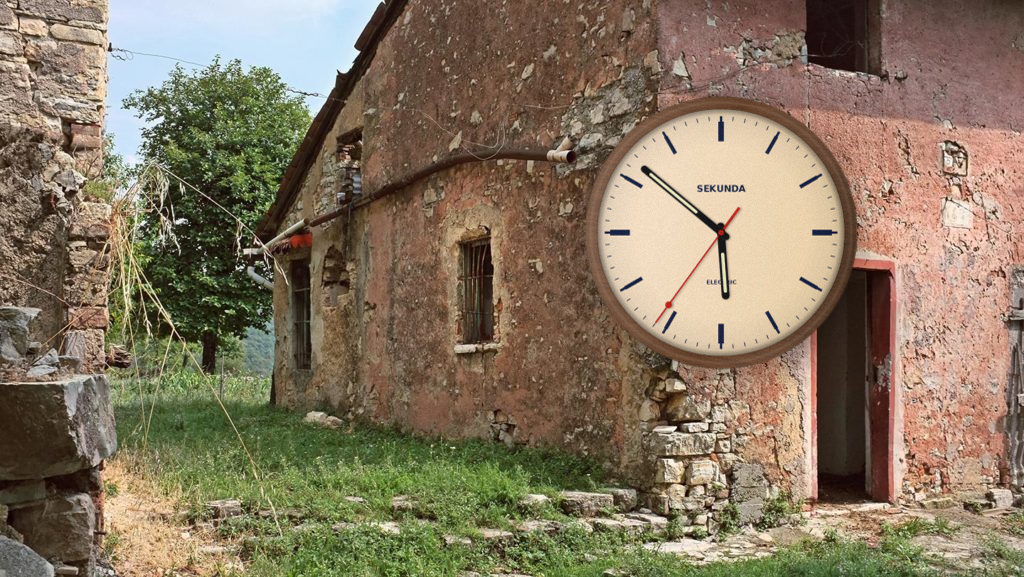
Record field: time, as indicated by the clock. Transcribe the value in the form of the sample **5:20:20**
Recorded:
**5:51:36**
